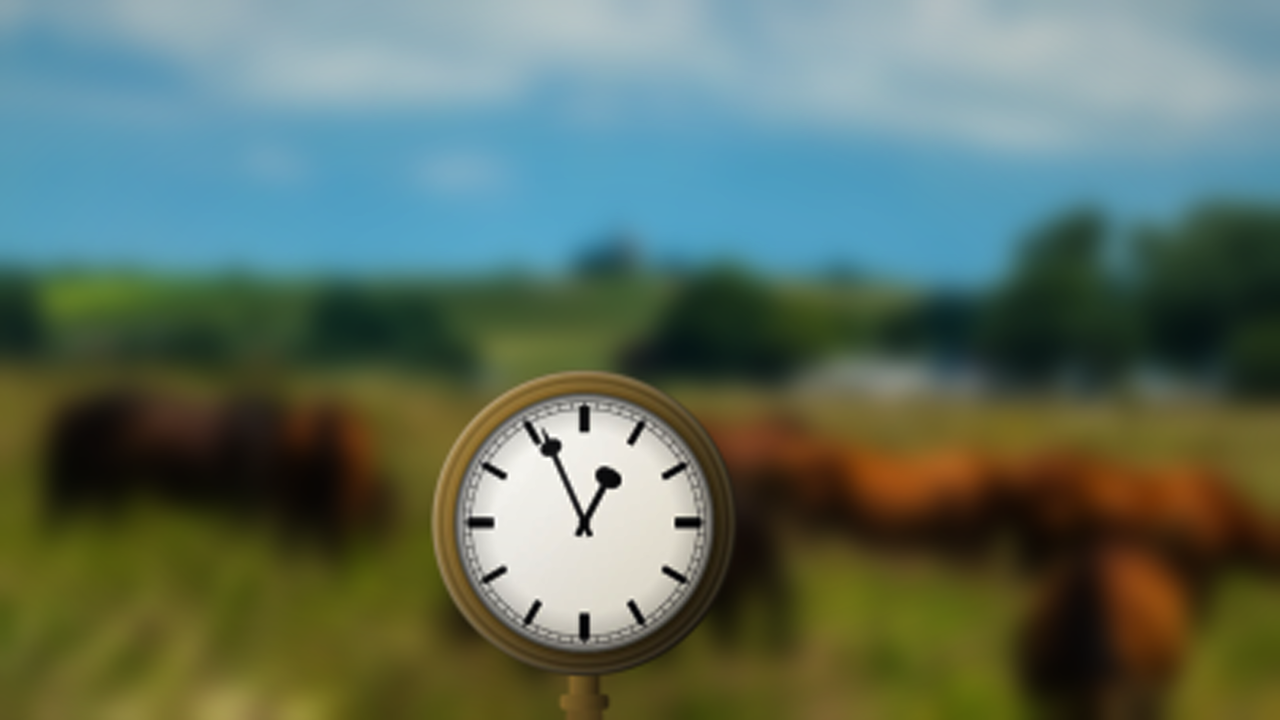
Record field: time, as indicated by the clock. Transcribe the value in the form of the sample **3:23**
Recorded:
**12:56**
